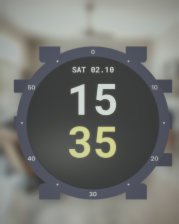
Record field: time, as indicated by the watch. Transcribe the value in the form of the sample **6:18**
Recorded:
**15:35**
